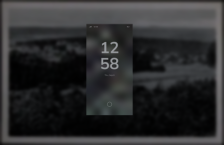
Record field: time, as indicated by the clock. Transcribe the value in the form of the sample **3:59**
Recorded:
**12:58**
